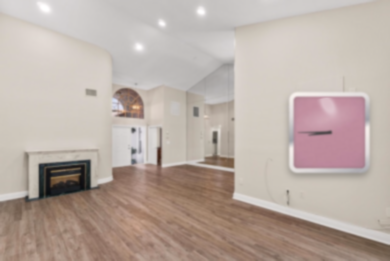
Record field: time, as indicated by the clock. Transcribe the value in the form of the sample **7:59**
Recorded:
**8:45**
